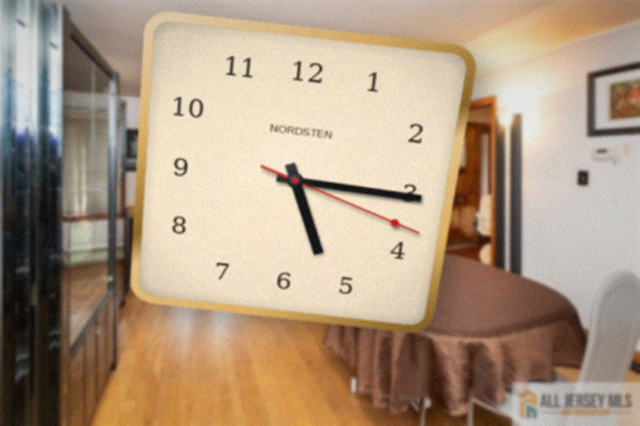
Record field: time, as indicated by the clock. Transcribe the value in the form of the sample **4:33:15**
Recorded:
**5:15:18**
